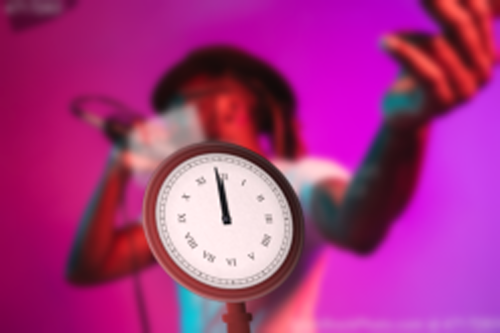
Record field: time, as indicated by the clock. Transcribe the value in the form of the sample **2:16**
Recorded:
**11:59**
